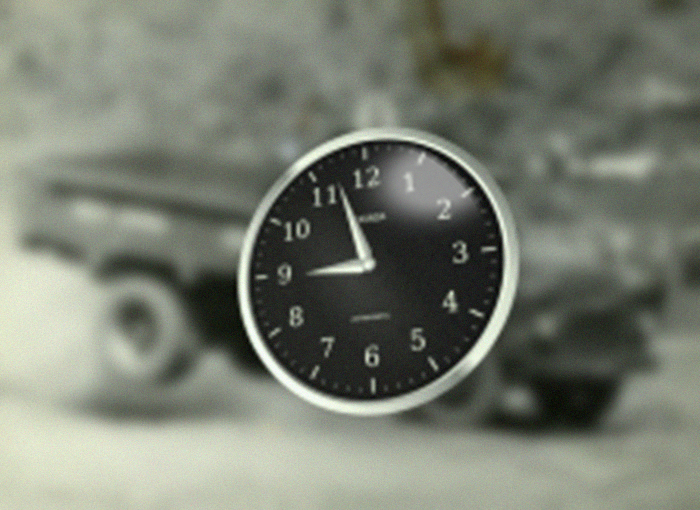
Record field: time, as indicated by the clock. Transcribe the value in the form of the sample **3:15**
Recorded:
**8:57**
